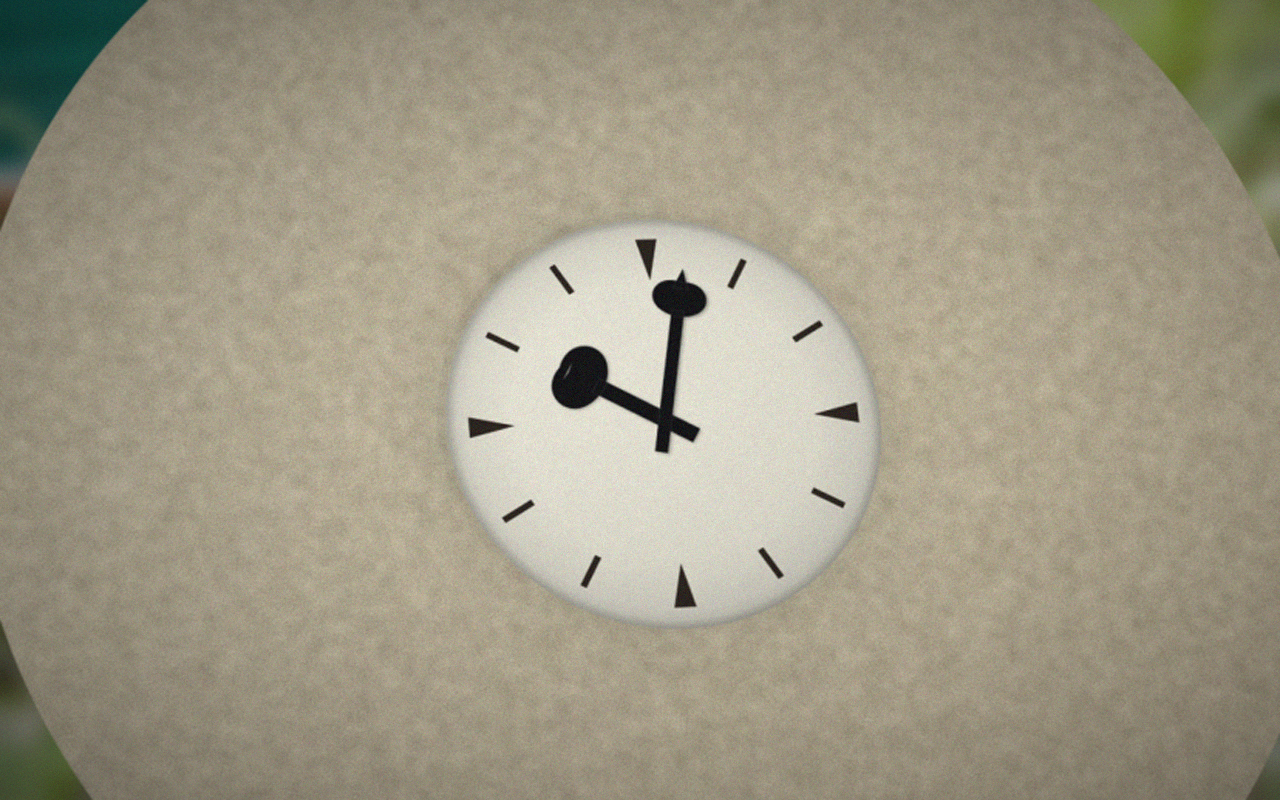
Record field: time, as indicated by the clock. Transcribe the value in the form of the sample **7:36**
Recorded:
**10:02**
